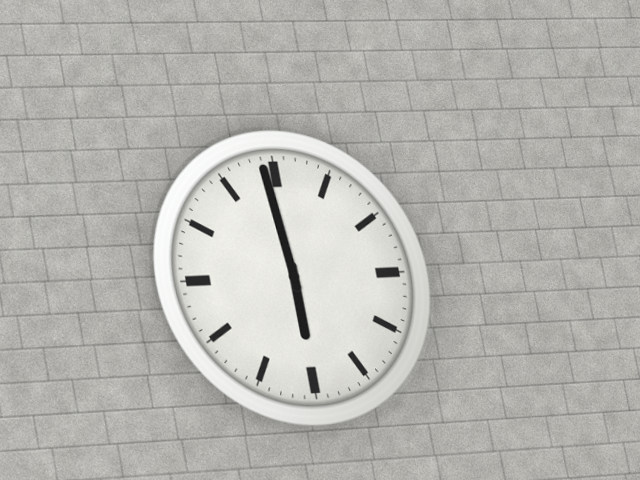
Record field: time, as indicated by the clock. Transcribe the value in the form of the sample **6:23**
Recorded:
**5:59**
